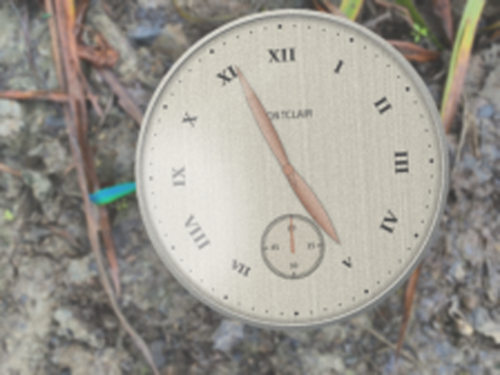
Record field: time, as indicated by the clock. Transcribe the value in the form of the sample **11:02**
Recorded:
**4:56**
